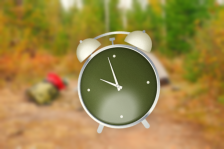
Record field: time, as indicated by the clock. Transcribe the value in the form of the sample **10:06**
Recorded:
**9:58**
